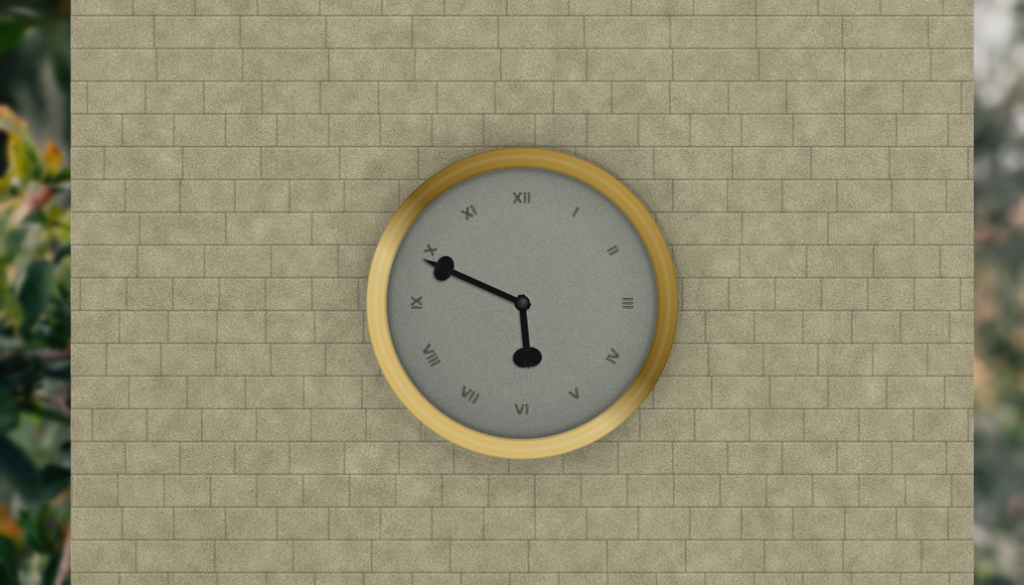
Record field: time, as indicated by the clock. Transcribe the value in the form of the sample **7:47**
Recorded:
**5:49**
